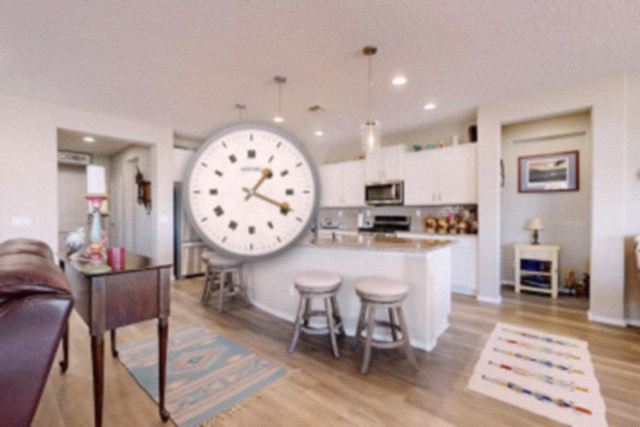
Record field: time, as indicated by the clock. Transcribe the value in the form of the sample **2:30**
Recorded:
**1:19**
